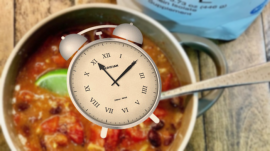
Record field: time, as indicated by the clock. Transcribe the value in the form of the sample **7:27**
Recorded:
**11:10**
